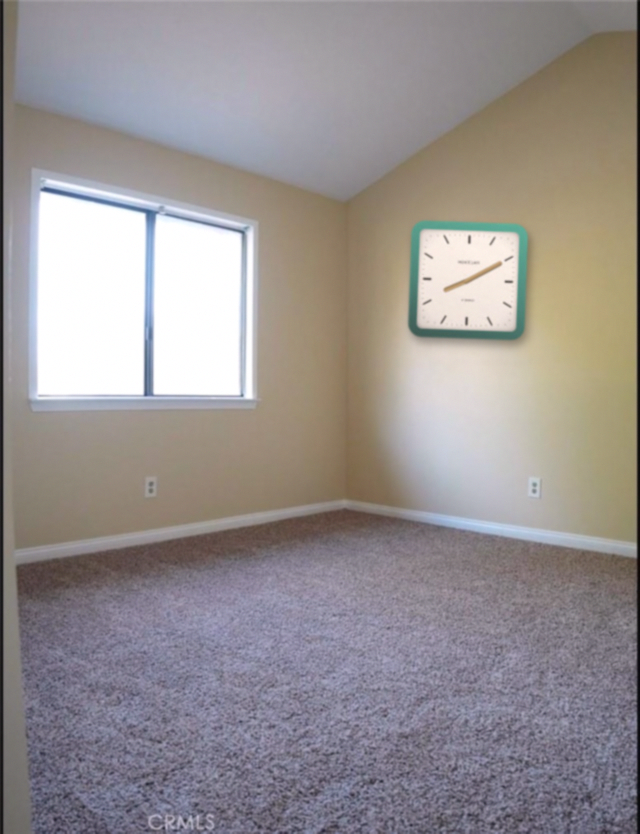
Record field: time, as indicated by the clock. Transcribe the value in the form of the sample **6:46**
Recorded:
**8:10**
